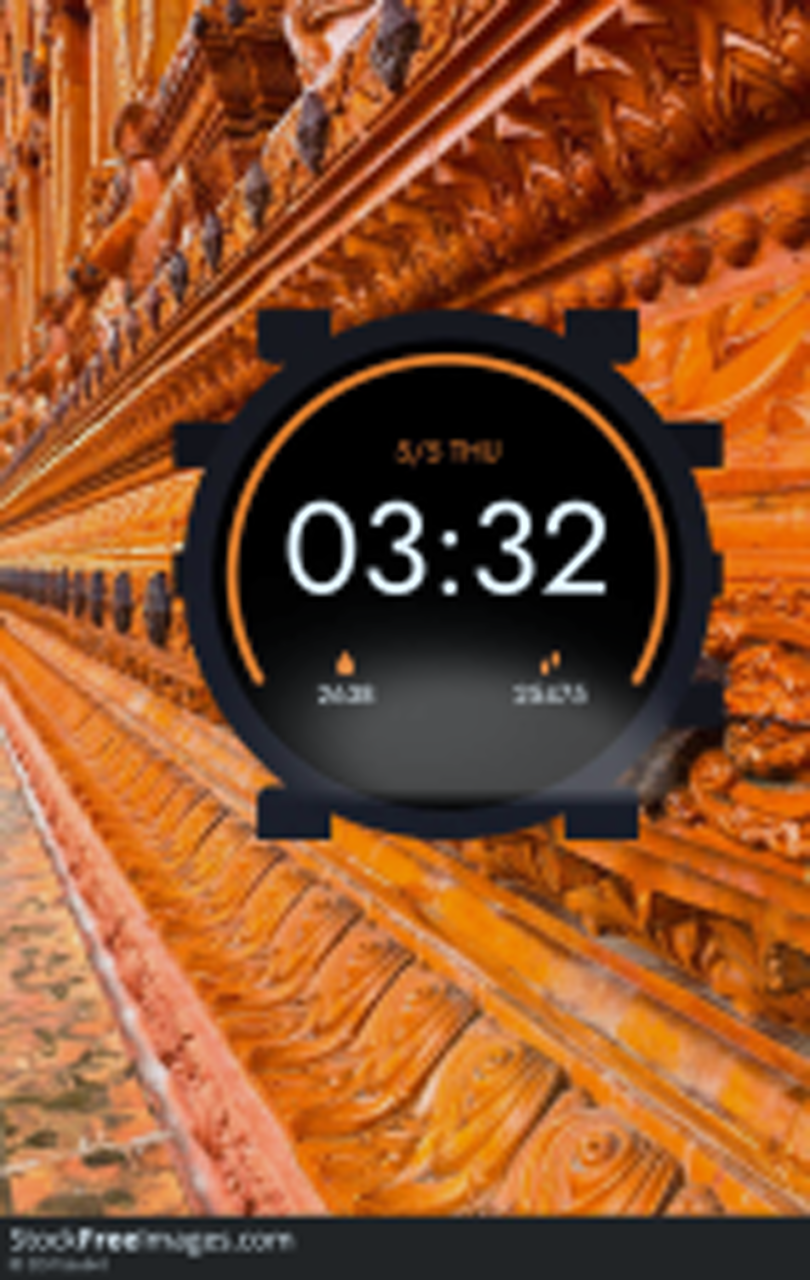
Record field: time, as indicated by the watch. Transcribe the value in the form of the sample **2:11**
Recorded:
**3:32**
